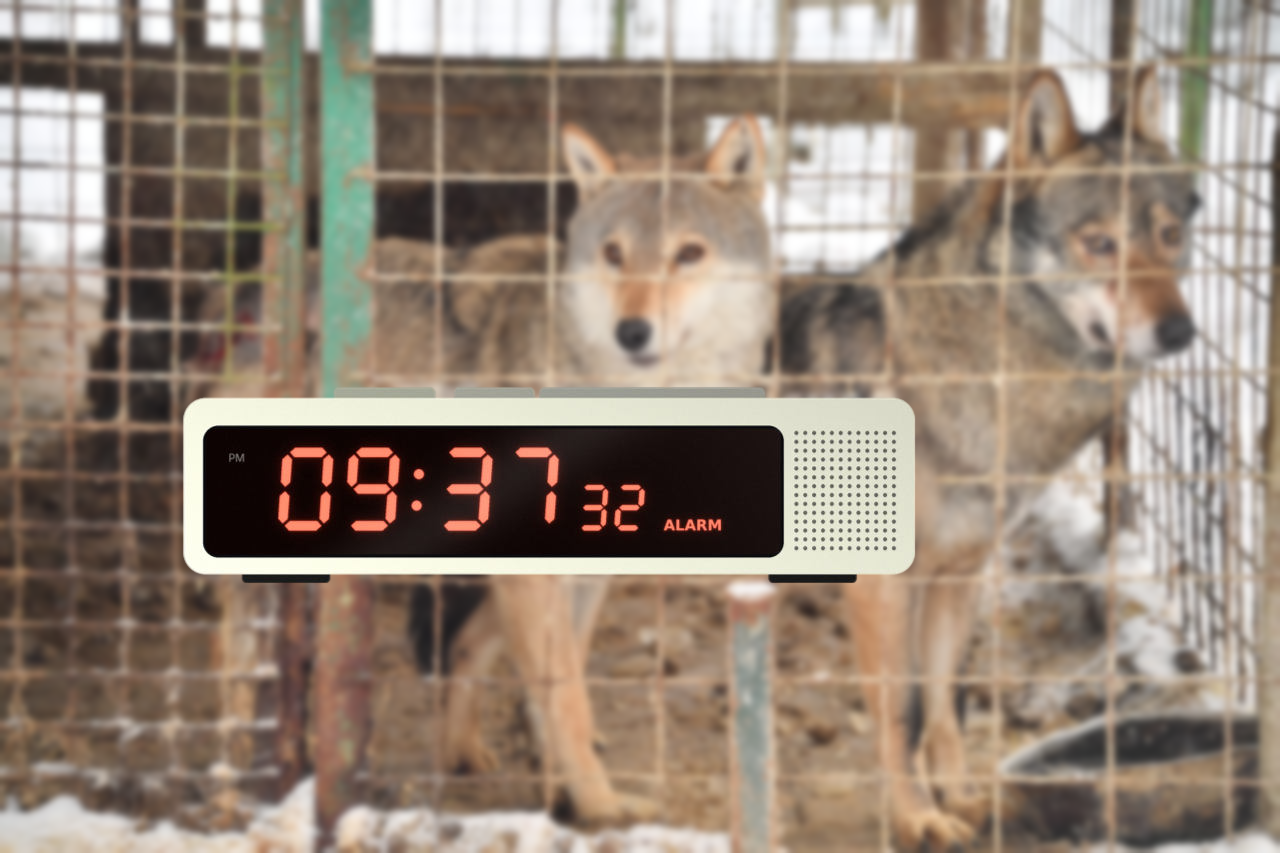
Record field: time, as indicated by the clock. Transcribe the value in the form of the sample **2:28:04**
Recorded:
**9:37:32**
